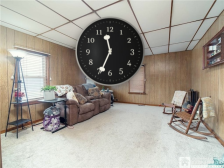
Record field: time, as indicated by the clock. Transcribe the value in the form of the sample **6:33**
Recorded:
**11:34**
